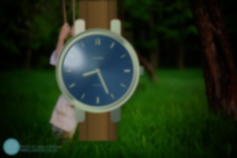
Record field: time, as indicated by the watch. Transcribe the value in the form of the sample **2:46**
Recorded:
**8:26**
